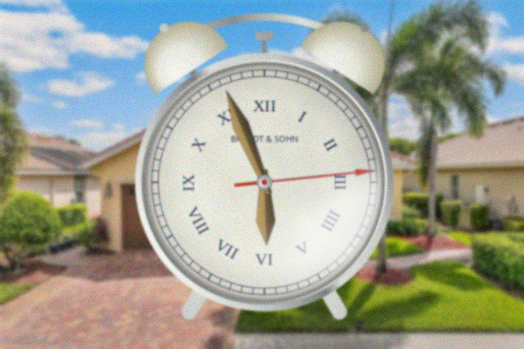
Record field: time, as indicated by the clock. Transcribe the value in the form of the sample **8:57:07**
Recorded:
**5:56:14**
